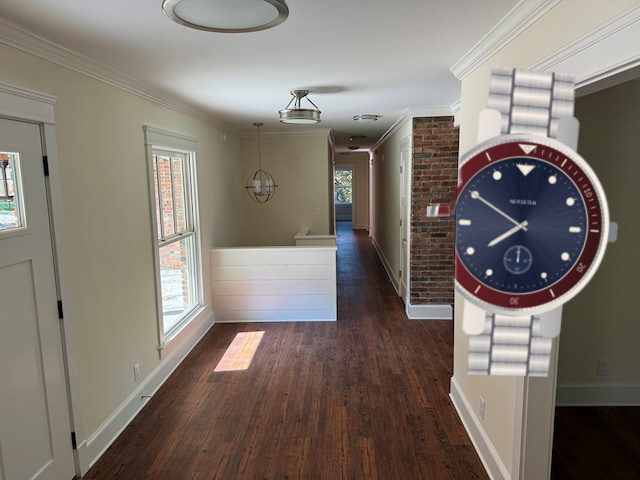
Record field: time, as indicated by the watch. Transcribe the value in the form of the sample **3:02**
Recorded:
**7:50**
